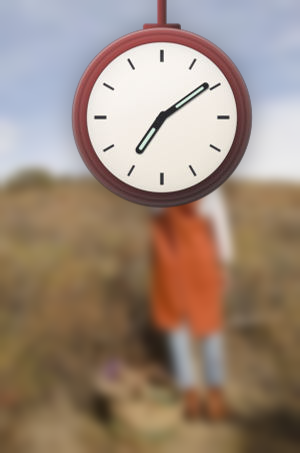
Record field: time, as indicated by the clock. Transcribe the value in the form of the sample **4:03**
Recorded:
**7:09**
